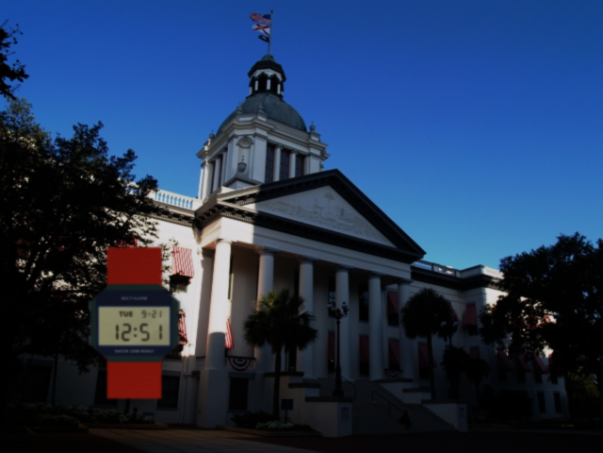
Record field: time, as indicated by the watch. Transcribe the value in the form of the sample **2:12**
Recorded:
**12:51**
